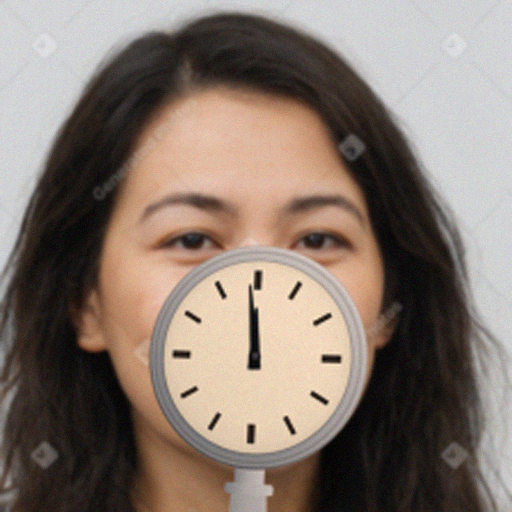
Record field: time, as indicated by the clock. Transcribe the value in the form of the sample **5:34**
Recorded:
**11:59**
